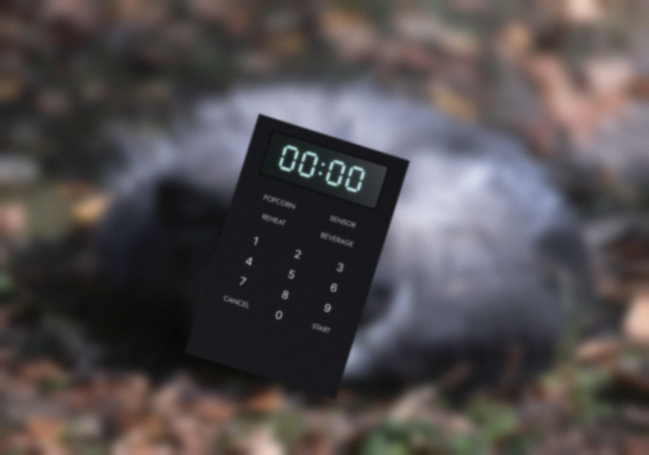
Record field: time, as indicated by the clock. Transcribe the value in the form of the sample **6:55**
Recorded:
**0:00**
